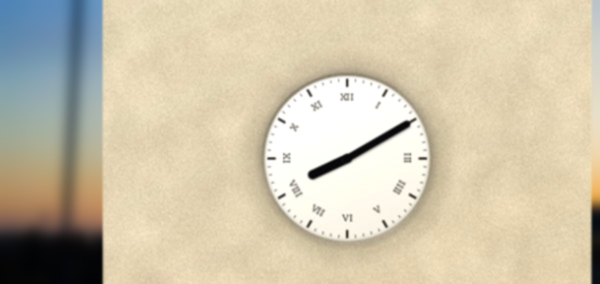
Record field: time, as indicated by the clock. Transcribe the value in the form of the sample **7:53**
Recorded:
**8:10**
